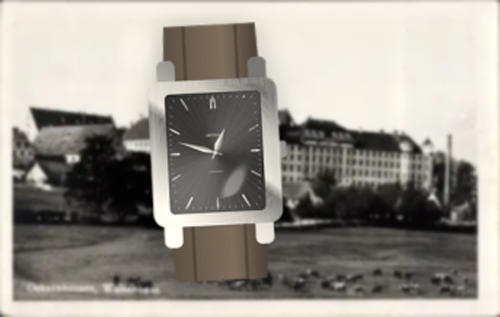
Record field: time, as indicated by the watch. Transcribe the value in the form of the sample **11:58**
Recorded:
**12:48**
